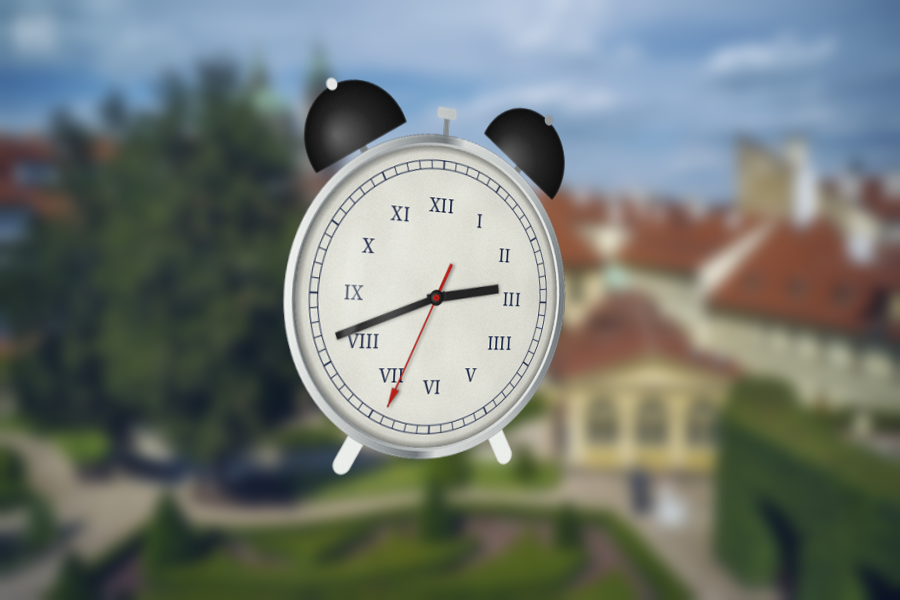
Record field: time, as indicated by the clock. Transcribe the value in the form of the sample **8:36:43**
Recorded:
**2:41:34**
